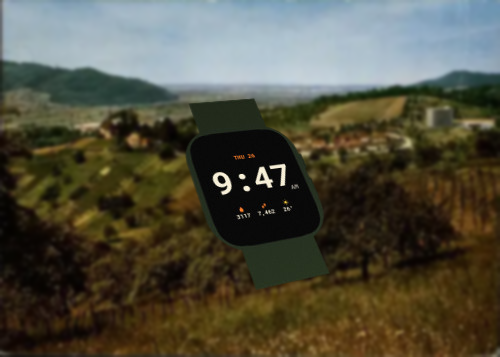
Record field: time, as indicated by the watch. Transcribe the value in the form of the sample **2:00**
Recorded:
**9:47**
